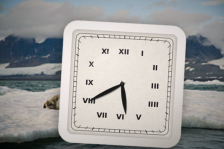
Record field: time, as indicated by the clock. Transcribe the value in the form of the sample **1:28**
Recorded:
**5:40**
